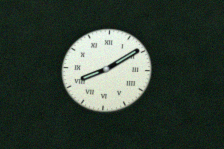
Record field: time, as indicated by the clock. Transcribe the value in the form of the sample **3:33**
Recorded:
**8:09**
